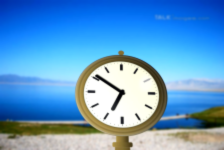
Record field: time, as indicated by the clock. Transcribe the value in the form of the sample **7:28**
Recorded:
**6:51**
